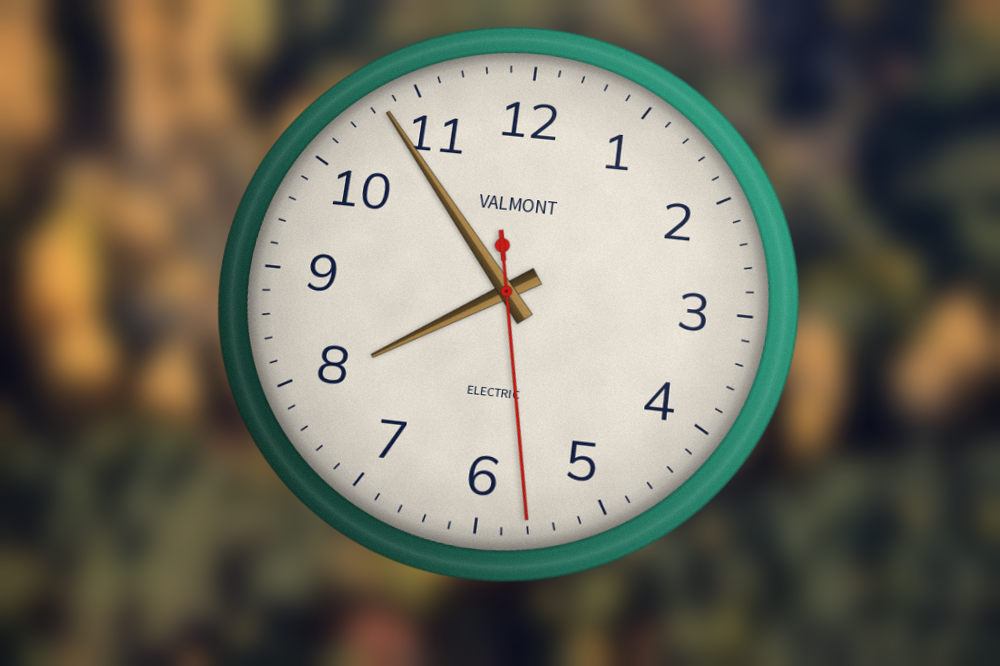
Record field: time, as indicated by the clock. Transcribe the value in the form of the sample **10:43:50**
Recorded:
**7:53:28**
